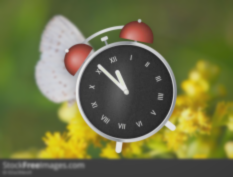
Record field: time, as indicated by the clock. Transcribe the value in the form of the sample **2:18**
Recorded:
**11:56**
